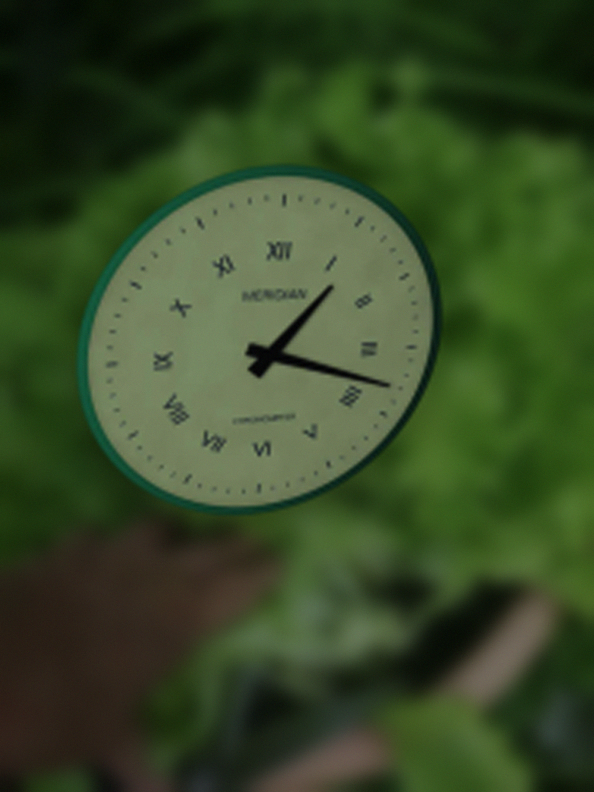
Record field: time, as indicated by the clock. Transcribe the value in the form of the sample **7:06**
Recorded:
**1:18**
